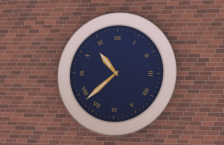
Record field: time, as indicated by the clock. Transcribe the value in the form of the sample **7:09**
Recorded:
**10:38**
